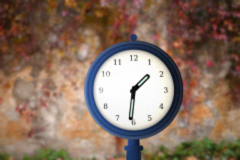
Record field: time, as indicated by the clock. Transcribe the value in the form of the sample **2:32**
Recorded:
**1:31**
